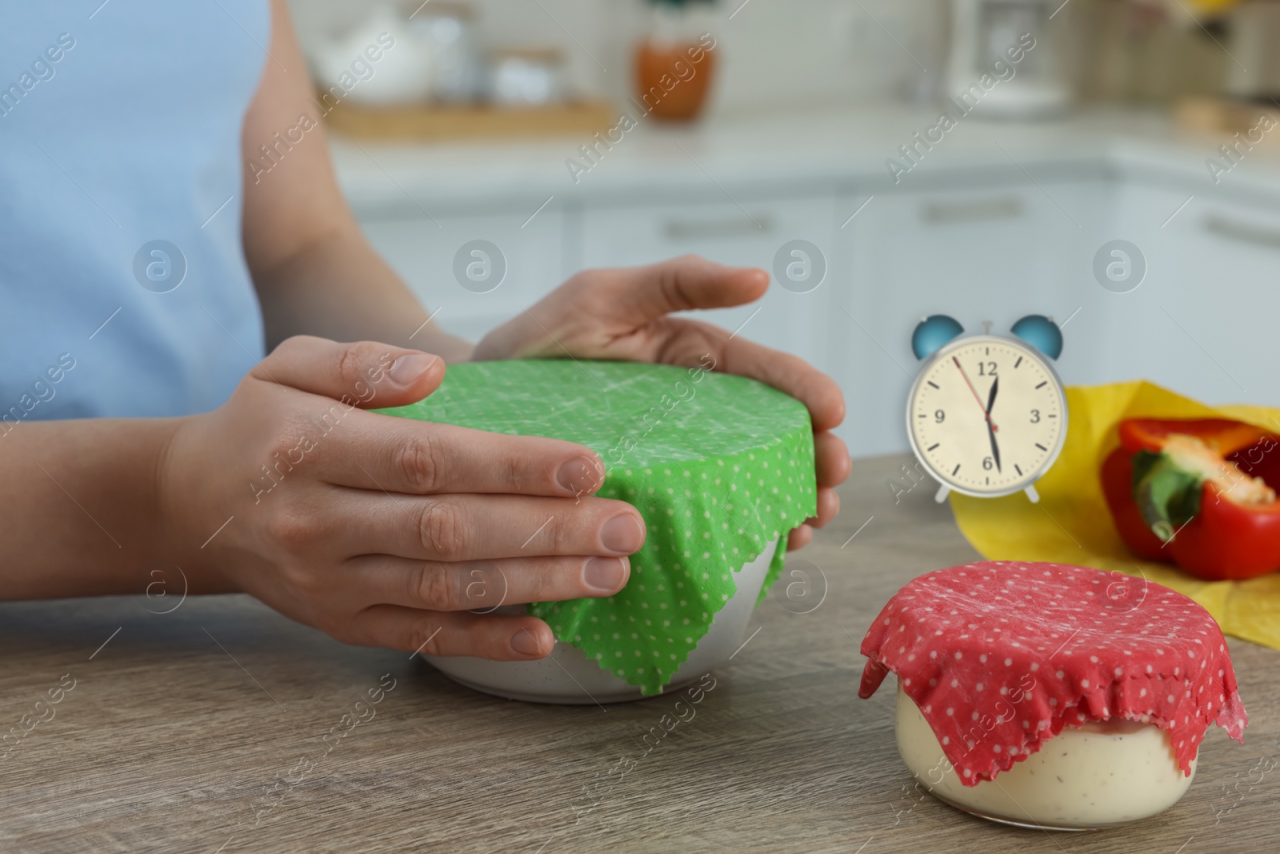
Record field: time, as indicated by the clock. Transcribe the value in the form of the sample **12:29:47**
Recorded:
**12:27:55**
